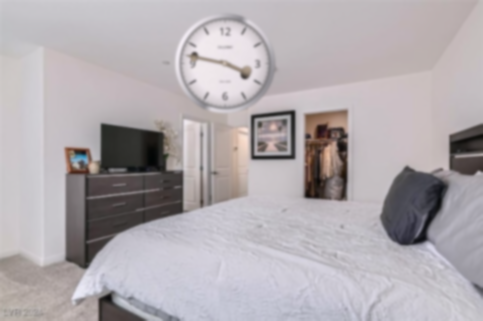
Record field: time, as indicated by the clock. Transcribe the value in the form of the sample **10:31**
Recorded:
**3:47**
